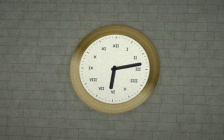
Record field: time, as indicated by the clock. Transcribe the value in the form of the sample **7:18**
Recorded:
**6:13**
